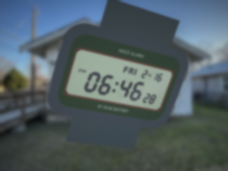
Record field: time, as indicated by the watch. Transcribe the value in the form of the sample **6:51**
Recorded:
**6:46**
